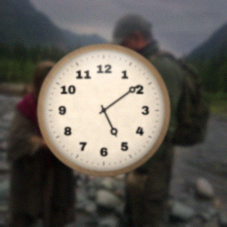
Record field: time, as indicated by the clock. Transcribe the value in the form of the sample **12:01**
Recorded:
**5:09**
